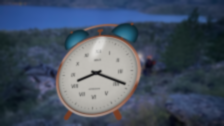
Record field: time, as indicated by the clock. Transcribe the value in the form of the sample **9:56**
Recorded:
**8:19**
